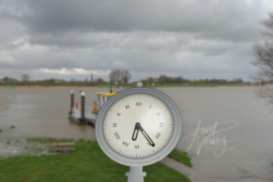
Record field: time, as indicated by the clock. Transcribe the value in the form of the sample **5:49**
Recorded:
**6:24**
